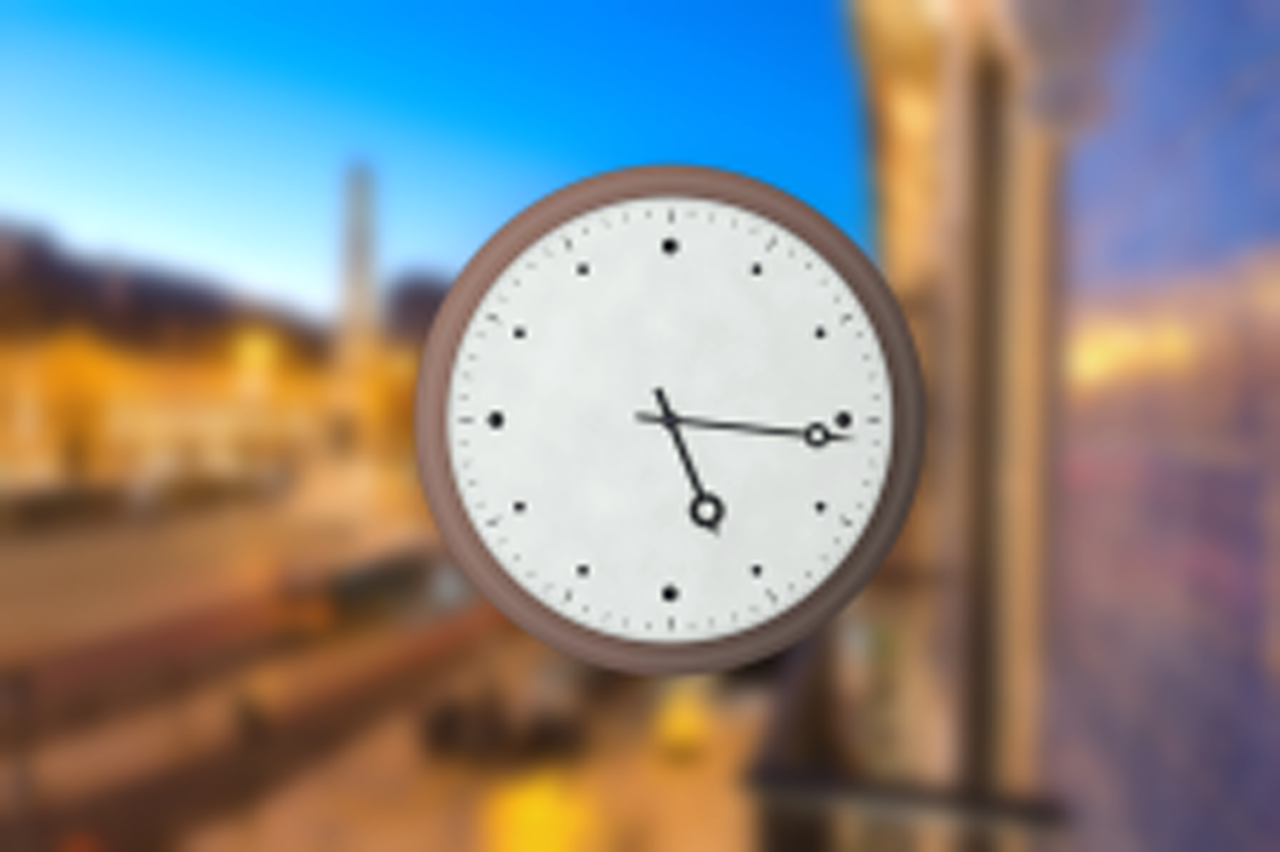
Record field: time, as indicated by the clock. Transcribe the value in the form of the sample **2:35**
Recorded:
**5:16**
